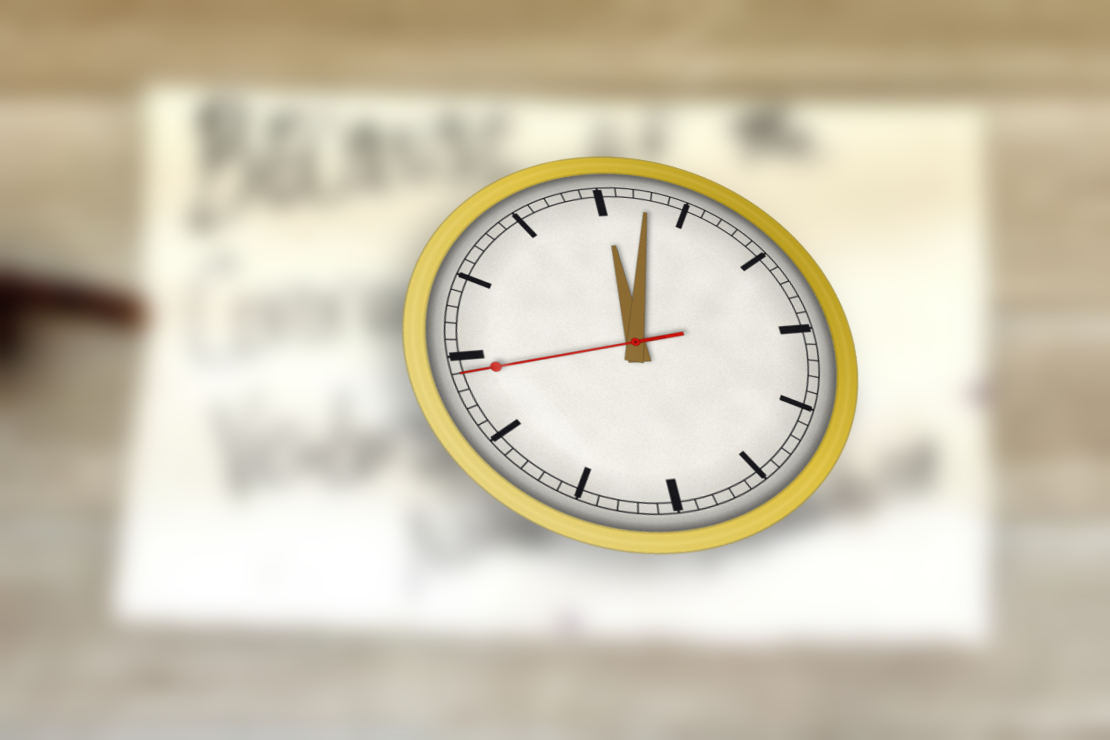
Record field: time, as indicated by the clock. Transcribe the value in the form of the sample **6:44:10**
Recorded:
**12:02:44**
